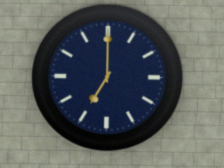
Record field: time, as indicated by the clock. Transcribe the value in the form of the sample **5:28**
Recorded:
**7:00**
